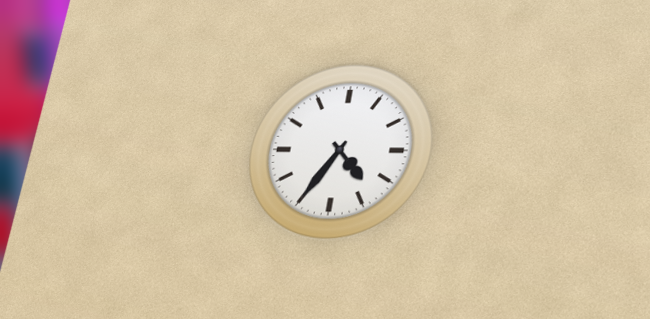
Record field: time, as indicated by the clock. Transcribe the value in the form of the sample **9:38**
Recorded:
**4:35**
